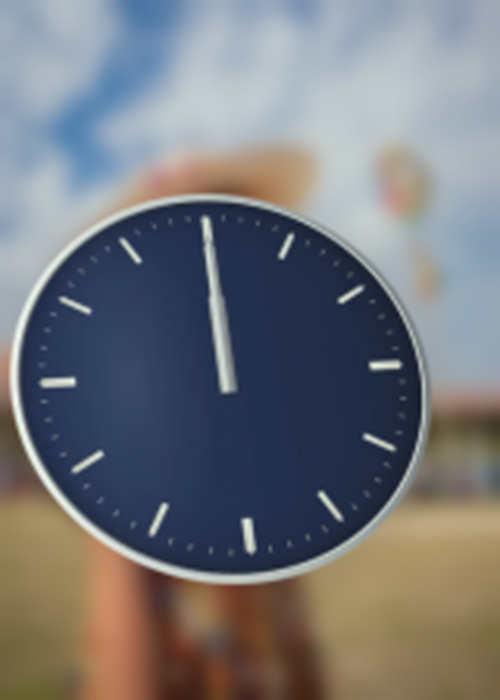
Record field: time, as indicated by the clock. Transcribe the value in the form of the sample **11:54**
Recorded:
**12:00**
